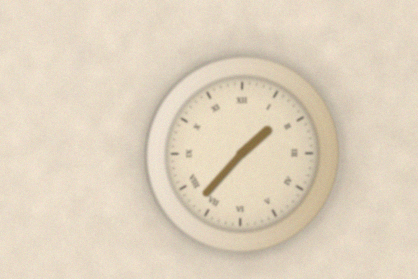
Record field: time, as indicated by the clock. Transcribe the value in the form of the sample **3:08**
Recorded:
**1:37**
